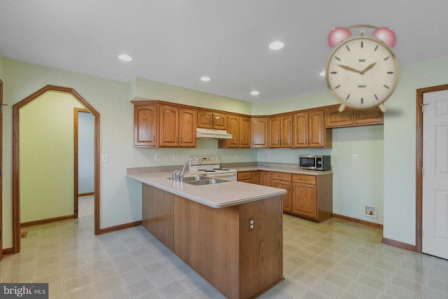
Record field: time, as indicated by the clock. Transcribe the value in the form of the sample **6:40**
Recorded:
**1:48**
